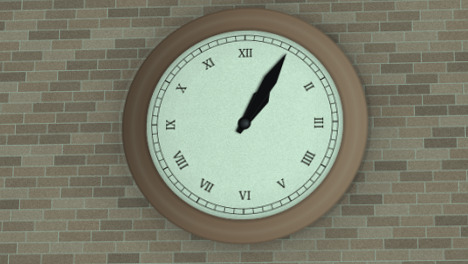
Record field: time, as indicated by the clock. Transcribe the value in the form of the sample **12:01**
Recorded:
**1:05**
